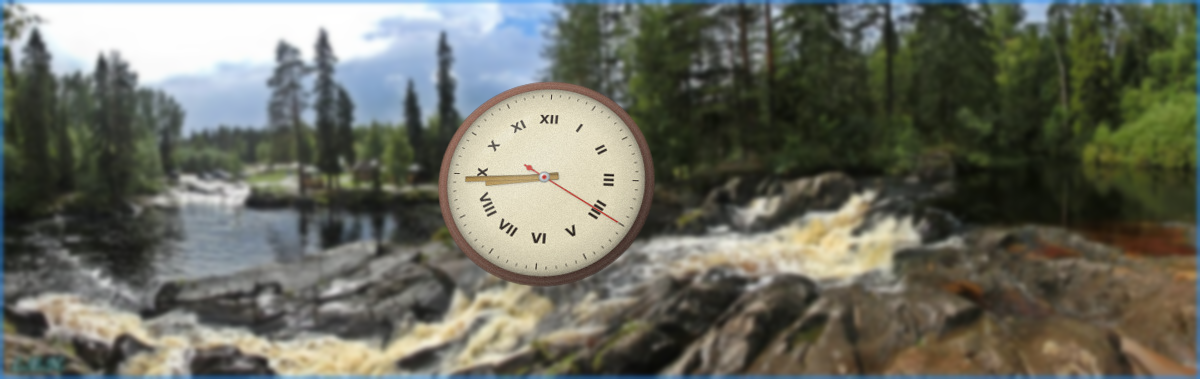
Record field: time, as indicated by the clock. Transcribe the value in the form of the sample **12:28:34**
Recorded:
**8:44:20**
